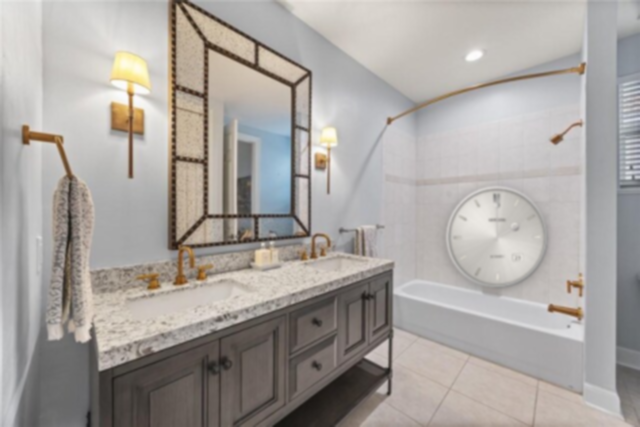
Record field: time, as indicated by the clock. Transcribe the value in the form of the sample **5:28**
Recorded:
**2:00**
